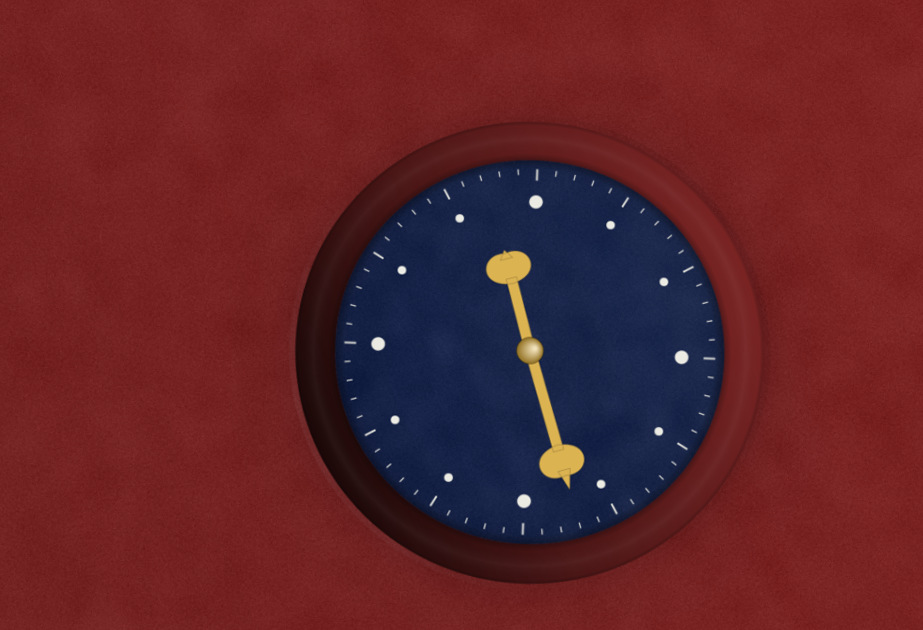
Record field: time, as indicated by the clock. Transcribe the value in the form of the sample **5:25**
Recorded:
**11:27**
